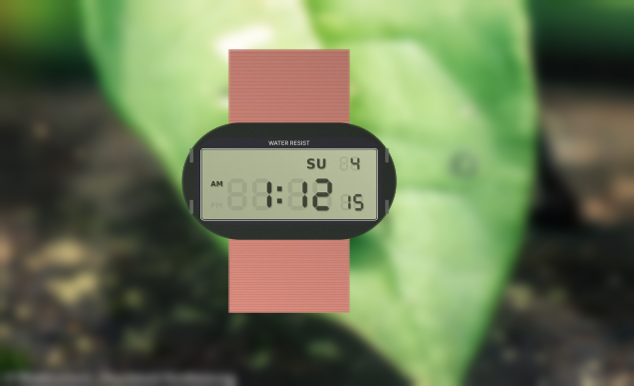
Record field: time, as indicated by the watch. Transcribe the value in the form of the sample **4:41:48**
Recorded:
**1:12:15**
